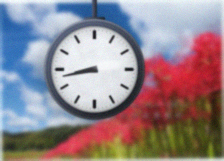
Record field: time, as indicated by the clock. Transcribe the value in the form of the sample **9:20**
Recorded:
**8:43**
